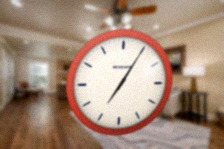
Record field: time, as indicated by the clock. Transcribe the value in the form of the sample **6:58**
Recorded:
**7:05**
